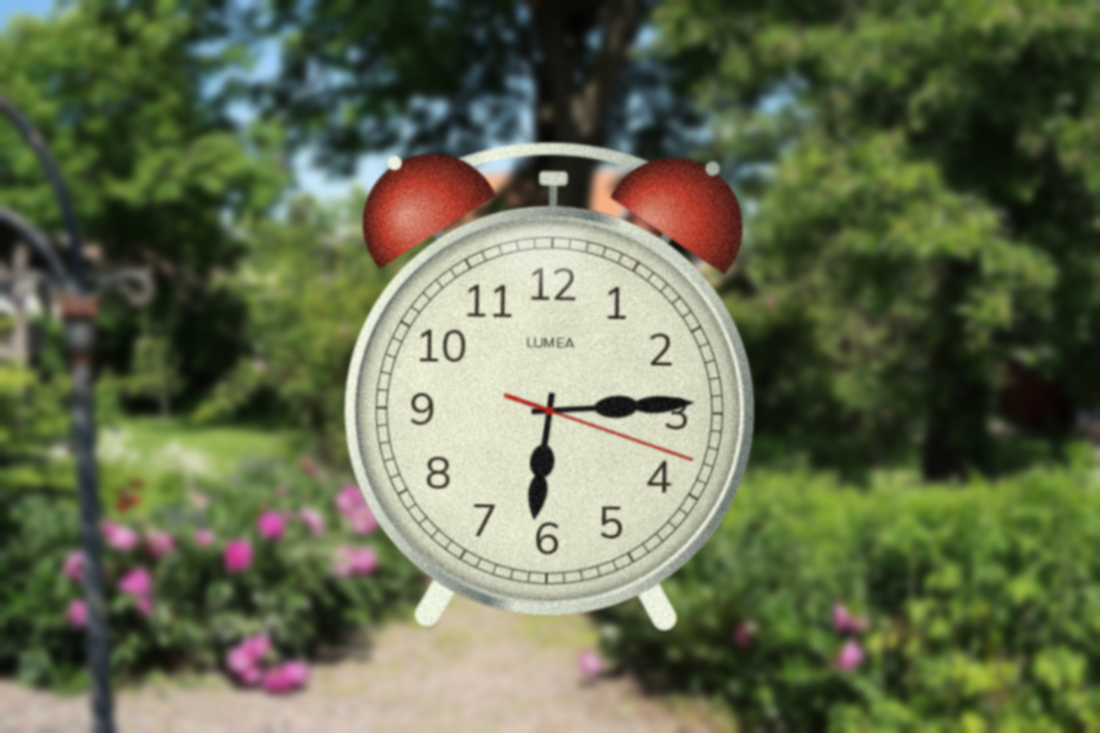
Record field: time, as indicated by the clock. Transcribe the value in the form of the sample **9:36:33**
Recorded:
**6:14:18**
